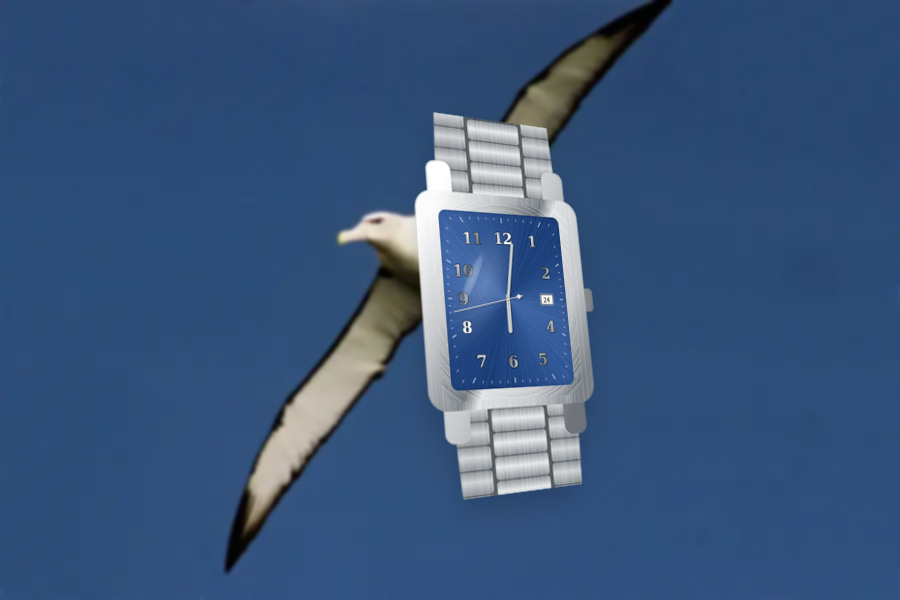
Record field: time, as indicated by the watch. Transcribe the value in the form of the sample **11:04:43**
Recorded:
**6:01:43**
